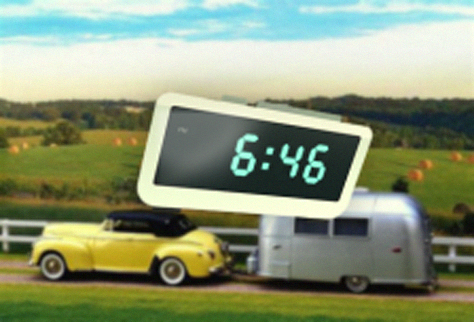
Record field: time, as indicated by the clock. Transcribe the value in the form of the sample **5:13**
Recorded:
**6:46**
